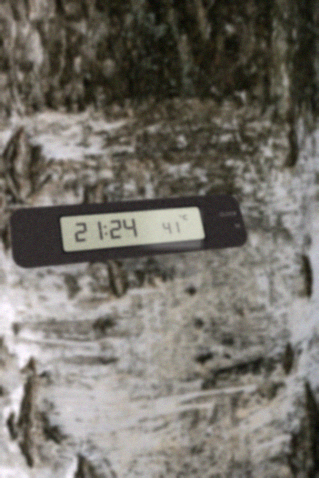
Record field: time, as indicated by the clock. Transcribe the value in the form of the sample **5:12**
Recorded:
**21:24**
